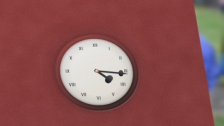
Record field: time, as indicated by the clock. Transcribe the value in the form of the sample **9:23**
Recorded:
**4:16**
